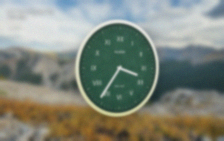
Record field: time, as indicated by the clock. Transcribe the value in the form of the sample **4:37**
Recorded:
**3:36**
